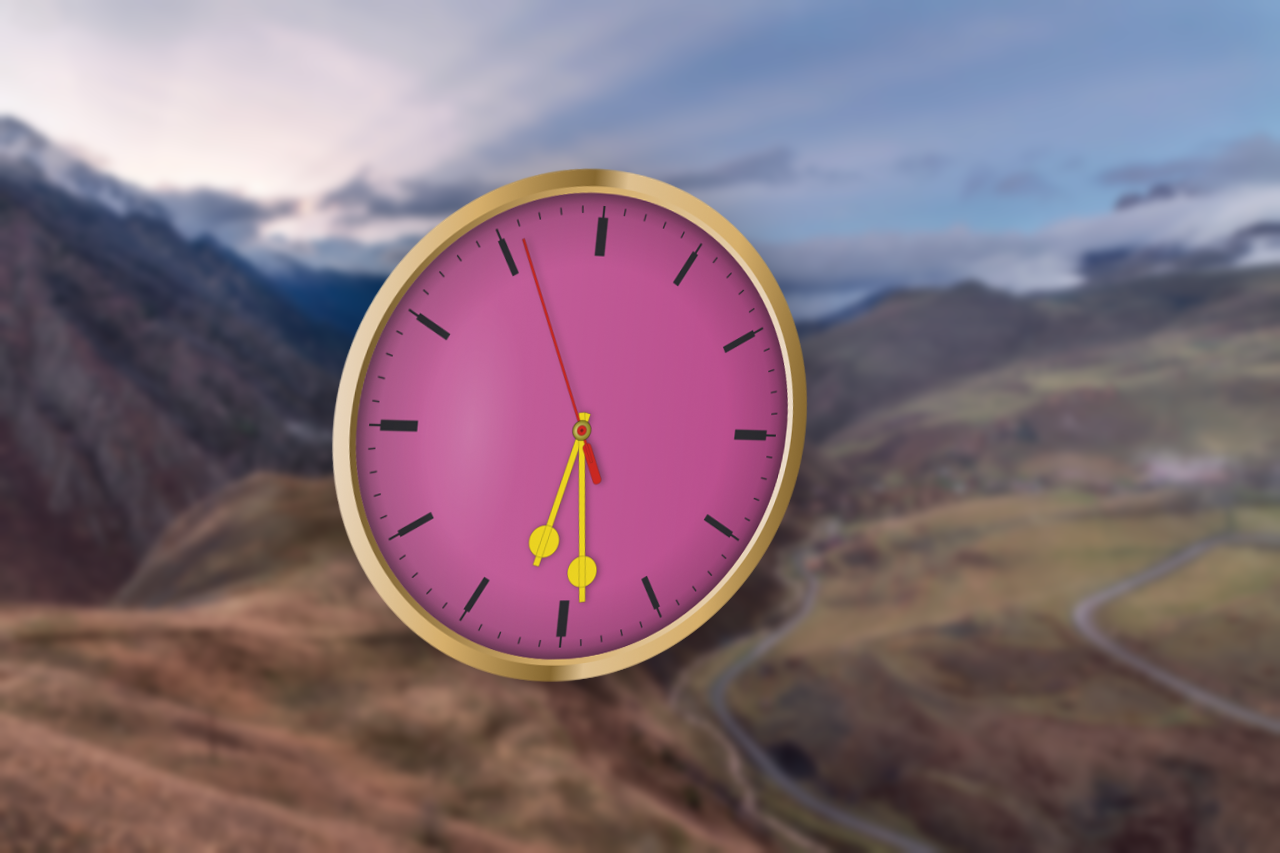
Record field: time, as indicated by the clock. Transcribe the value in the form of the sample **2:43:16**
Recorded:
**6:28:56**
